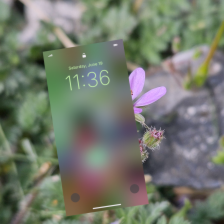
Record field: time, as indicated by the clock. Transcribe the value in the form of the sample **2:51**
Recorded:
**11:36**
